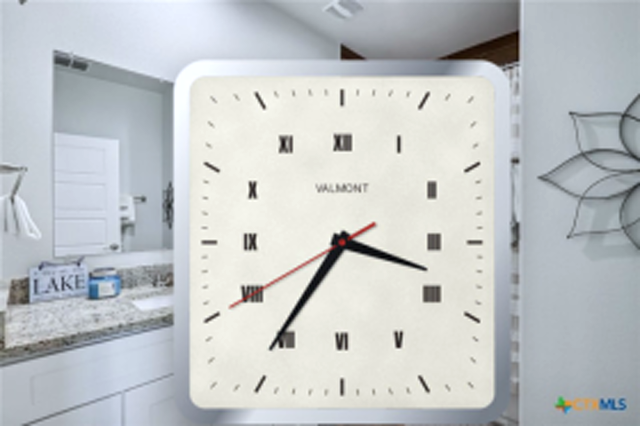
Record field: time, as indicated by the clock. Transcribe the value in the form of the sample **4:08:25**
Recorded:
**3:35:40**
